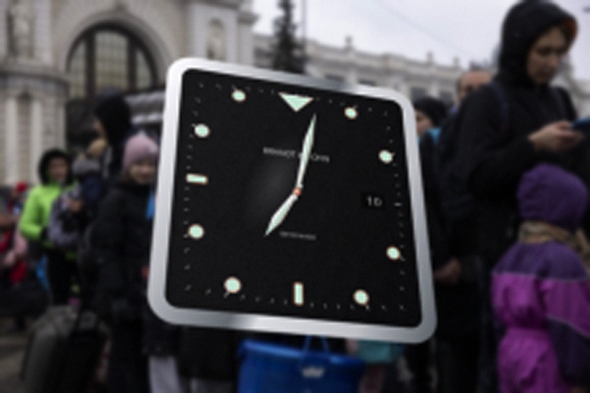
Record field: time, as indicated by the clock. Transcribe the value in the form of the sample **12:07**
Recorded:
**7:02**
